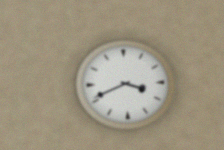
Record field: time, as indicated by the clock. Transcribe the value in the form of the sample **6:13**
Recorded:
**3:41**
